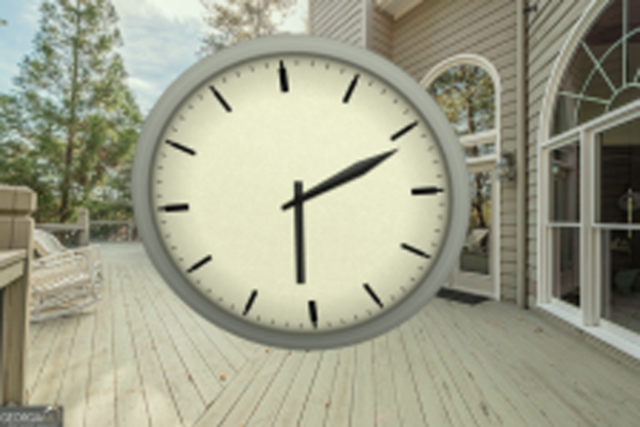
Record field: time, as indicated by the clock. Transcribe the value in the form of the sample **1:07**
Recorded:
**6:11**
